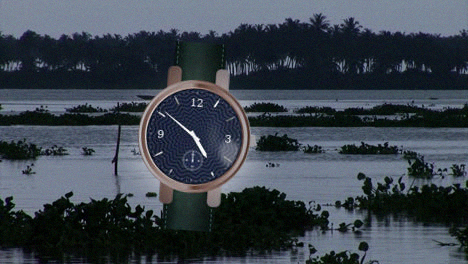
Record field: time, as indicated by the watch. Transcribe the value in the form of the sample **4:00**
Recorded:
**4:51**
